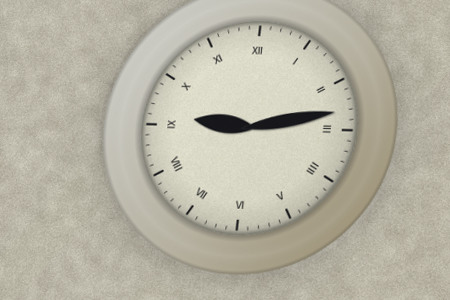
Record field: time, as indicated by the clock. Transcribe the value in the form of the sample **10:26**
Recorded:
**9:13**
